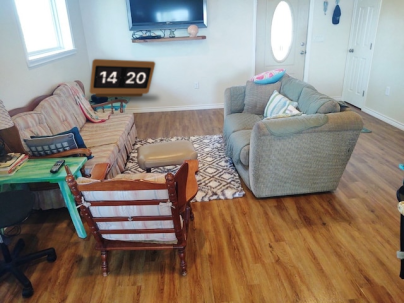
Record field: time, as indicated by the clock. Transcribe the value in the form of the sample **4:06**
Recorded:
**14:20**
